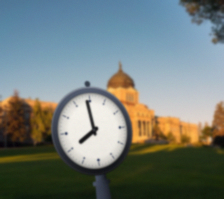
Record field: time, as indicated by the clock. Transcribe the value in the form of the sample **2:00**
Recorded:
**7:59**
